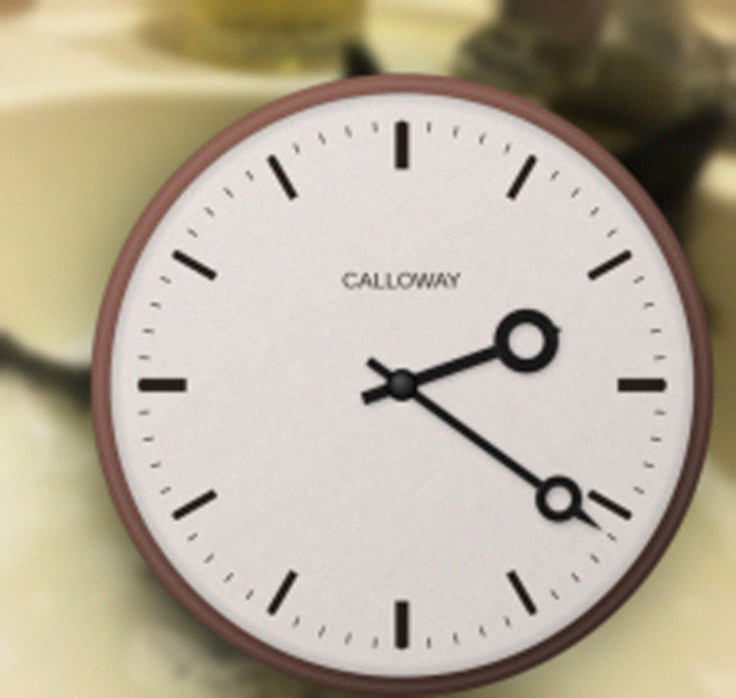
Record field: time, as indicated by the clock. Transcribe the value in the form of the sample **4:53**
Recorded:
**2:21**
